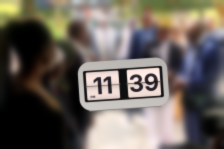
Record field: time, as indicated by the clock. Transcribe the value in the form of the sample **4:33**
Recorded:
**11:39**
